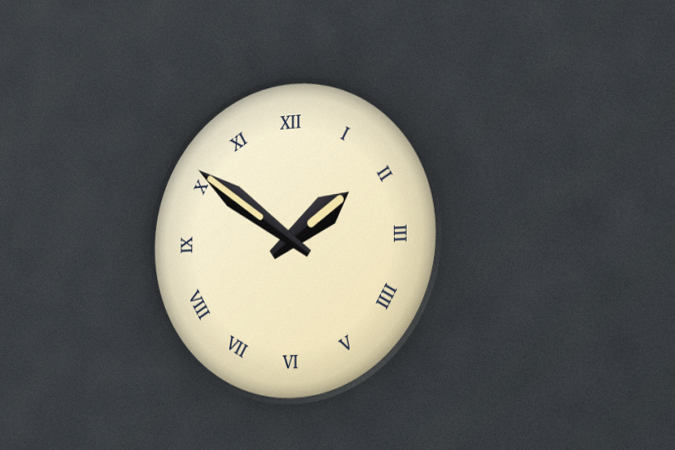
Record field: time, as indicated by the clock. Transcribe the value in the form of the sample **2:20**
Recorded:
**1:51**
